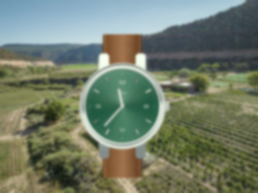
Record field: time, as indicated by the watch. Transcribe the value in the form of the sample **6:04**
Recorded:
**11:37**
